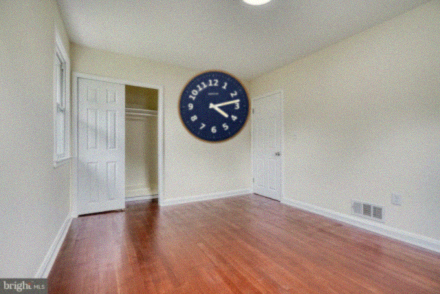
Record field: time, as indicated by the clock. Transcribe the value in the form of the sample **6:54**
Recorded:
**4:13**
